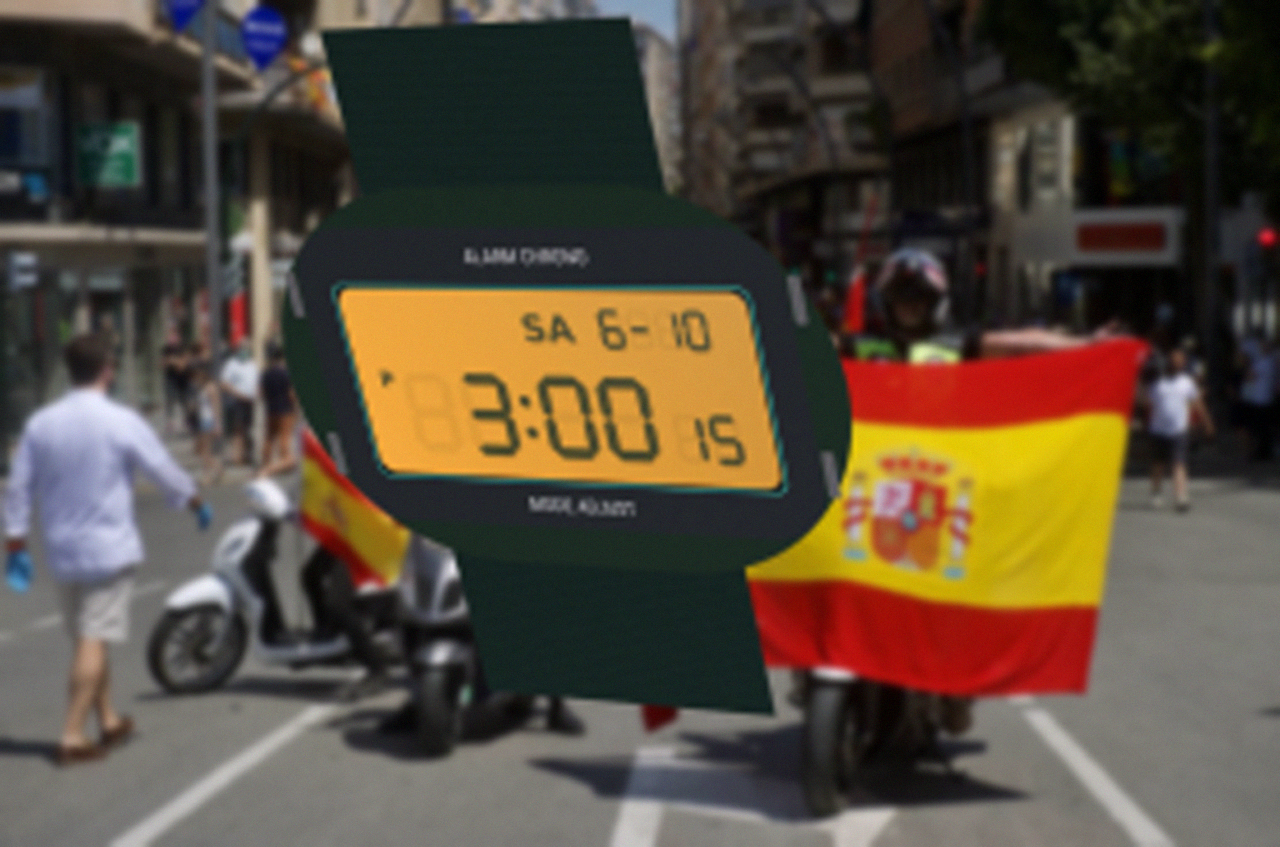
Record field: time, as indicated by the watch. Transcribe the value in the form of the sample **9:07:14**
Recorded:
**3:00:15**
